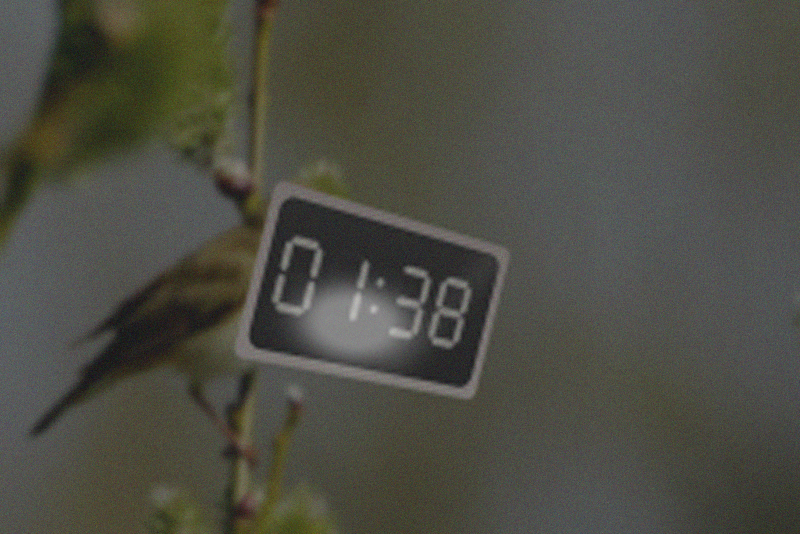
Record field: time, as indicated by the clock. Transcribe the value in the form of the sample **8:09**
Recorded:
**1:38**
